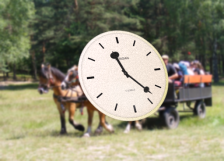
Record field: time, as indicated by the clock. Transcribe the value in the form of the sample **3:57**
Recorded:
**11:23**
